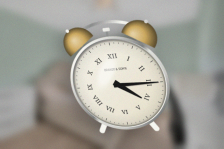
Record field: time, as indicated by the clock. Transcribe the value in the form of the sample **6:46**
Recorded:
**4:15**
